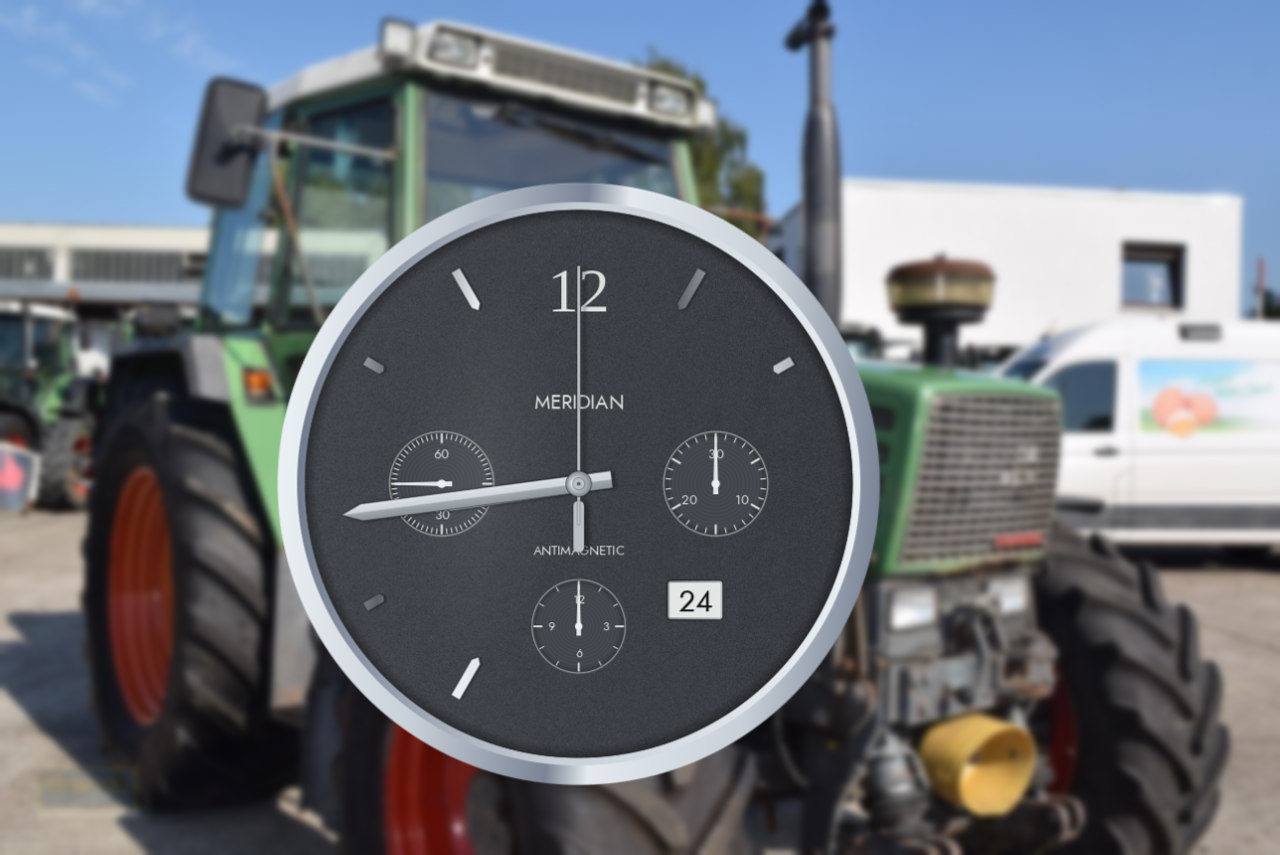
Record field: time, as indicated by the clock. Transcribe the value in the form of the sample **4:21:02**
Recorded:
**8:43:45**
